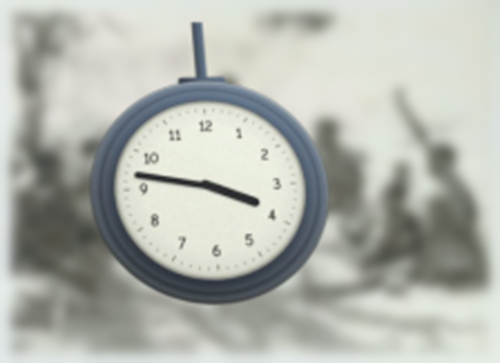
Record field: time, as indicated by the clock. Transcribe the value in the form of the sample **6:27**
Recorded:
**3:47**
